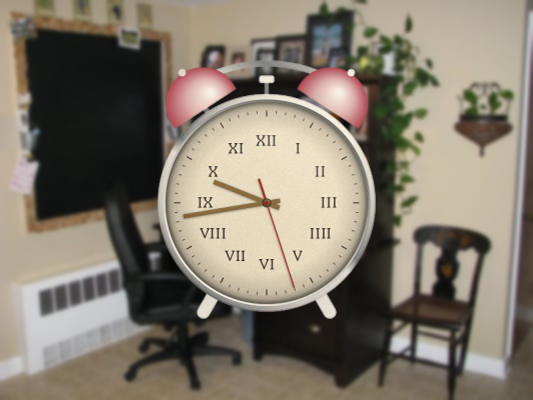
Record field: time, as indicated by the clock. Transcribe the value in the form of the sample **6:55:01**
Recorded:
**9:43:27**
